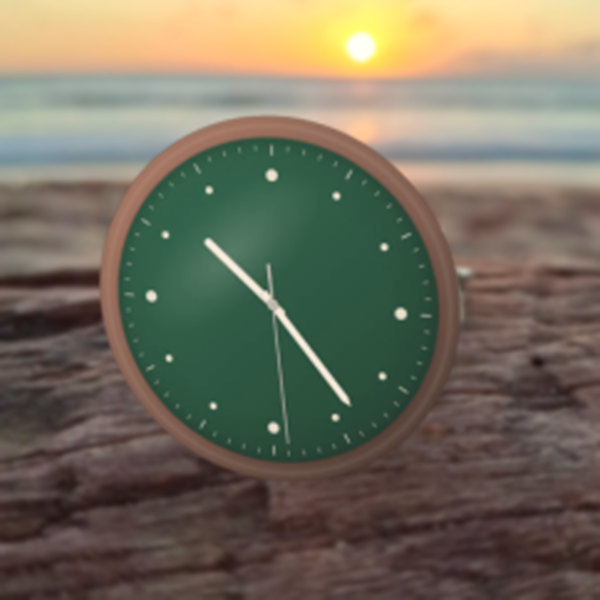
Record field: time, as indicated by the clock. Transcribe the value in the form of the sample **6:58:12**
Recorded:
**10:23:29**
